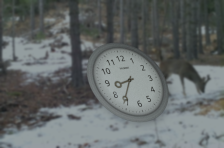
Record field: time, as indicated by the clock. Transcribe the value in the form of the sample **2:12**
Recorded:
**8:36**
